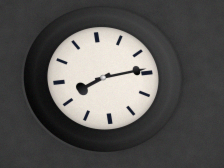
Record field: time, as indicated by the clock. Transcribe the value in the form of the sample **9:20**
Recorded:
**8:14**
